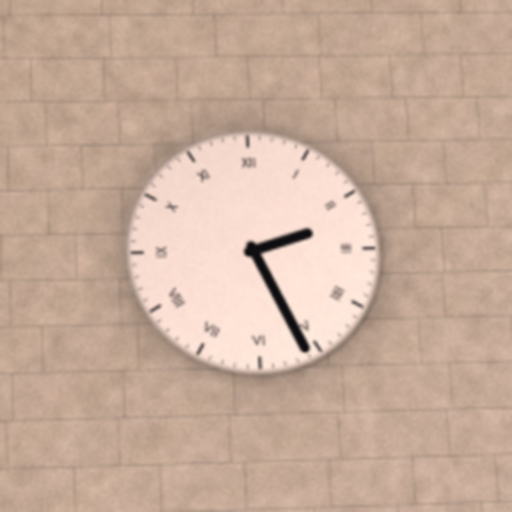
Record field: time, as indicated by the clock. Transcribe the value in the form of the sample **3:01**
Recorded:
**2:26**
